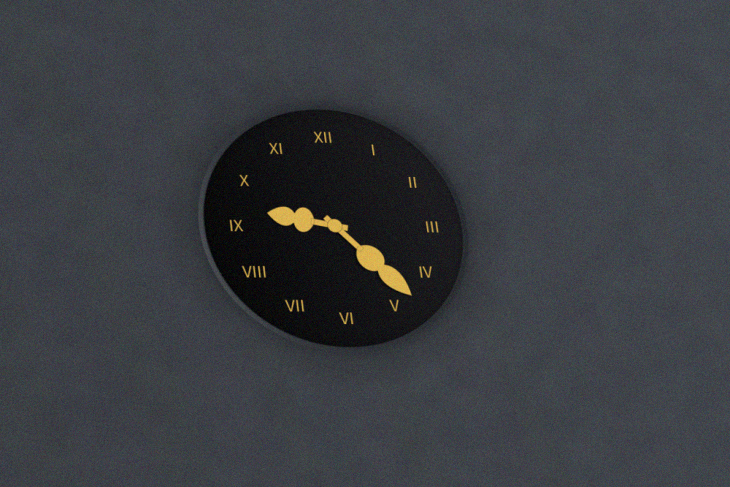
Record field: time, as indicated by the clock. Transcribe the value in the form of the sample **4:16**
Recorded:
**9:23**
